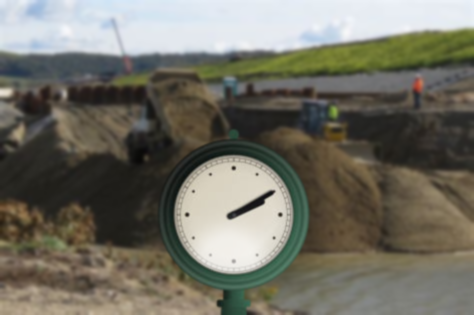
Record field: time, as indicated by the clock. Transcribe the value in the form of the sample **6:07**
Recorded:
**2:10**
